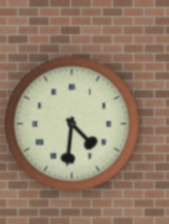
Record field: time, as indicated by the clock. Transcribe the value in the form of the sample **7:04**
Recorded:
**4:31**
